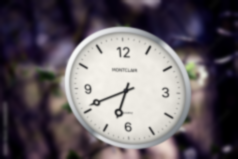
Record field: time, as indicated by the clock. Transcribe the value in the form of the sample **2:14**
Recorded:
**6:41**
